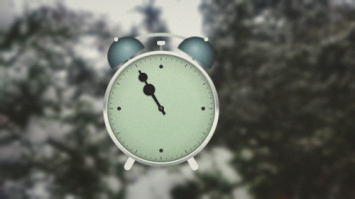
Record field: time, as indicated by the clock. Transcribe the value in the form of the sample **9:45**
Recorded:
**10:55**
